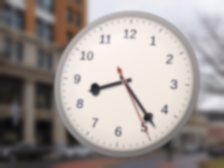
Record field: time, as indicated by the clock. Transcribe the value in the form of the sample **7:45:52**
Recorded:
**8:23:25**
